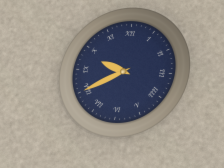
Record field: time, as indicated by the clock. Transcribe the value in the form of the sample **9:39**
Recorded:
**9:40**
